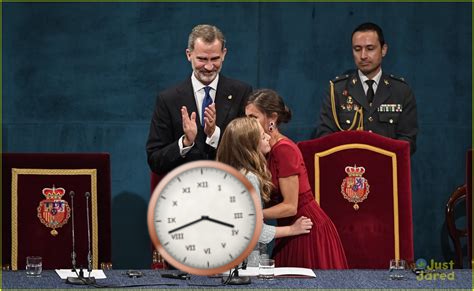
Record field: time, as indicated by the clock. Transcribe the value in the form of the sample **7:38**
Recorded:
**3:42**
